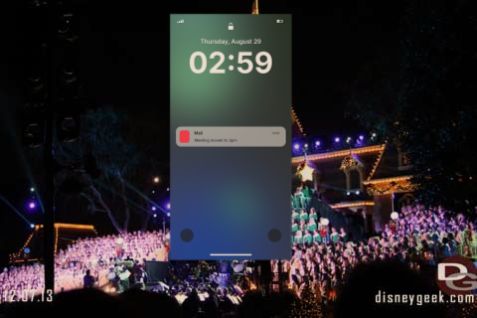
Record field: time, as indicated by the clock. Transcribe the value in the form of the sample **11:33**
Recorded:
**2:59**
